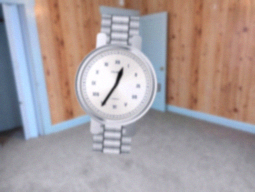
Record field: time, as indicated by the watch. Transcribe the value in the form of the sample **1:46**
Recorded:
**12:35**
